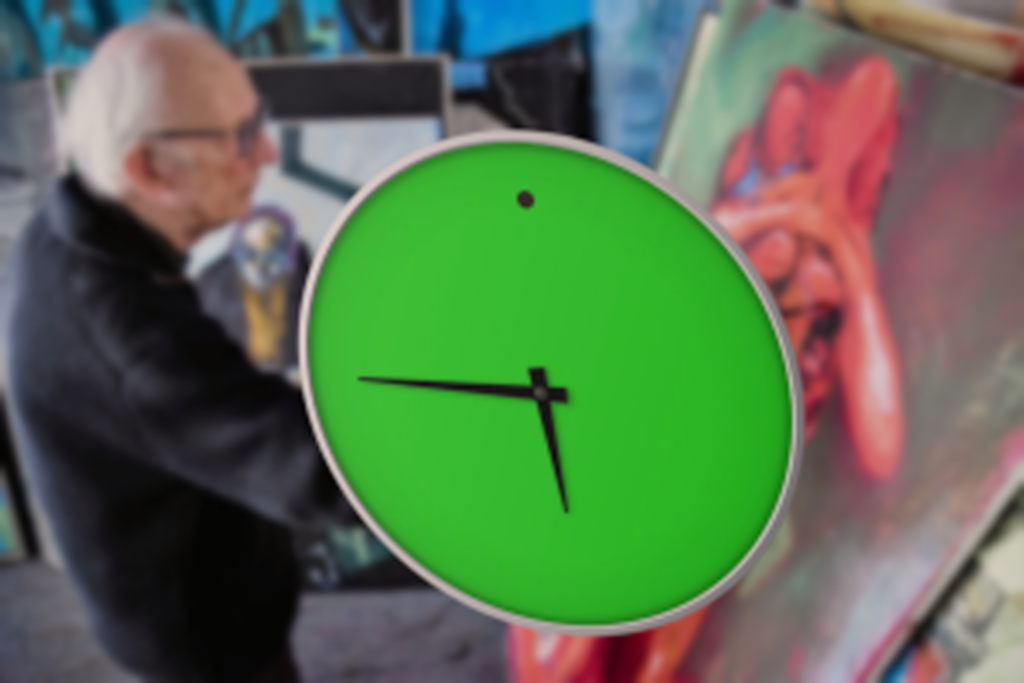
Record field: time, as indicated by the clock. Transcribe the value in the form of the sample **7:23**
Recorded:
**5:45**
